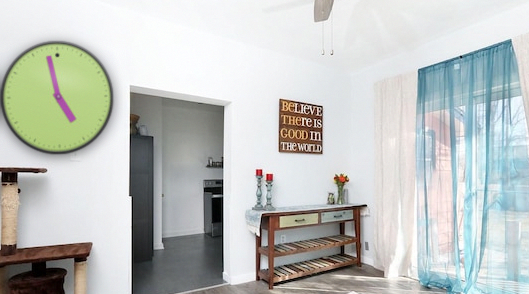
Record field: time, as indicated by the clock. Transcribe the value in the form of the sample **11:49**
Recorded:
**4:58**
